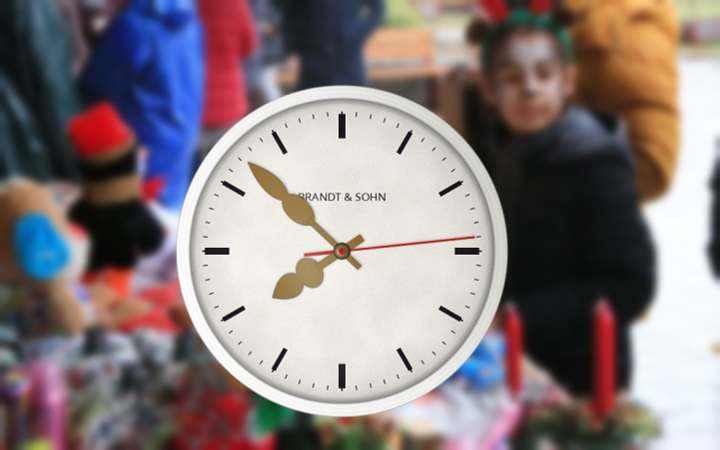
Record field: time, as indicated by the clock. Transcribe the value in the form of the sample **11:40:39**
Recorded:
**7:52:14**
